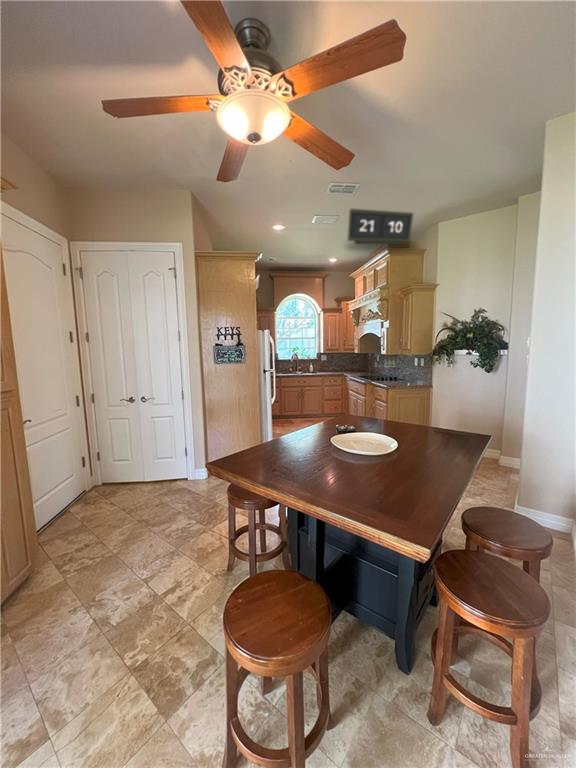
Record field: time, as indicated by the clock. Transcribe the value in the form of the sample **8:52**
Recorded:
**21:10**
